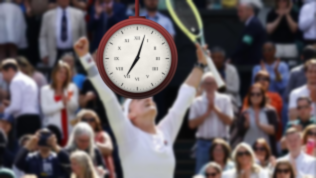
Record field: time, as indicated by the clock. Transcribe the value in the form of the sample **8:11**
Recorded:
**7:03**
